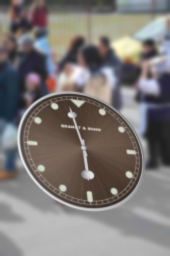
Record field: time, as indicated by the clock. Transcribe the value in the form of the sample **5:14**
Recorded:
**5:58**
